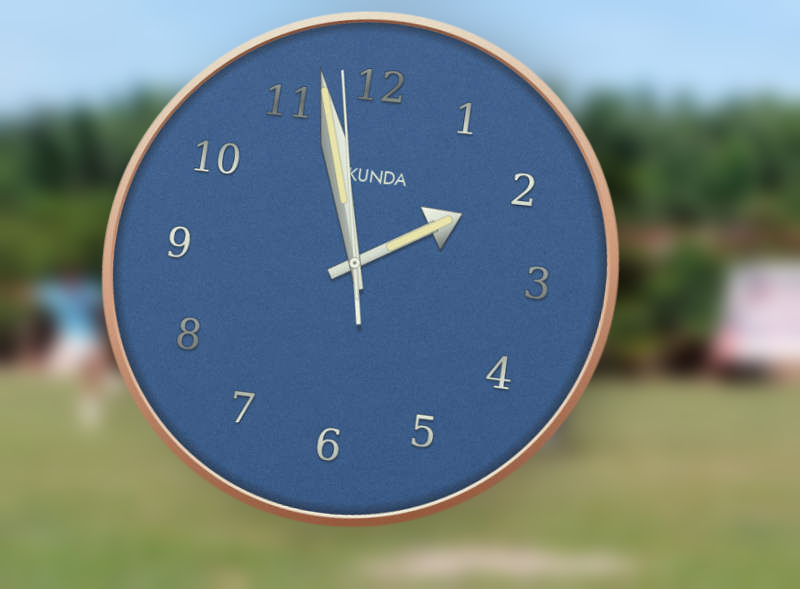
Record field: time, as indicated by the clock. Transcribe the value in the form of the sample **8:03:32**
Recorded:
**1:56:58**
